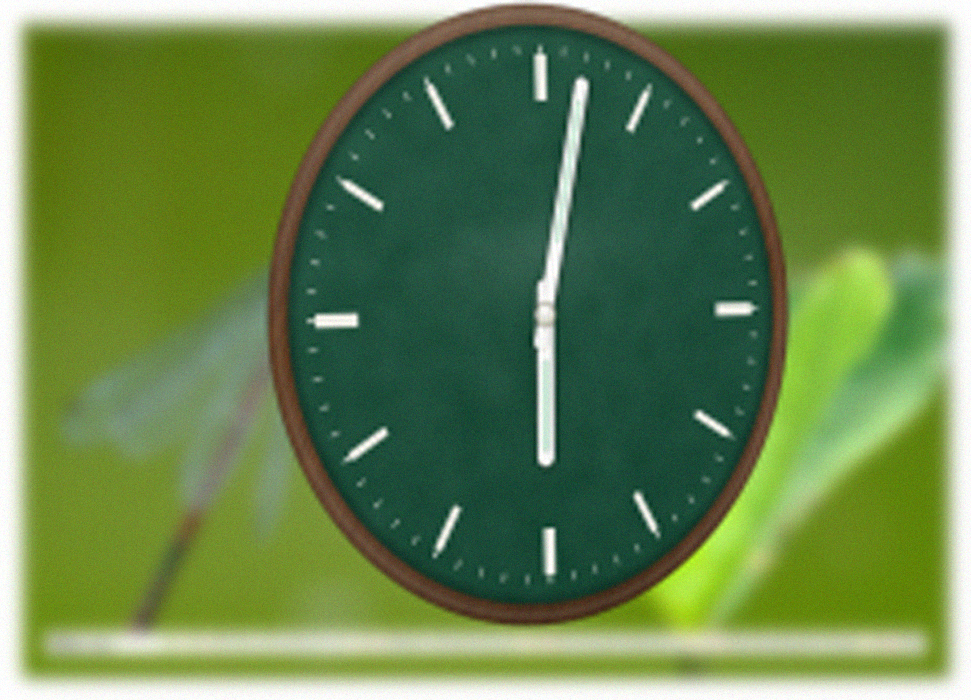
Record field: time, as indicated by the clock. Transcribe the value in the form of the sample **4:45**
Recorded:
**6:02**
